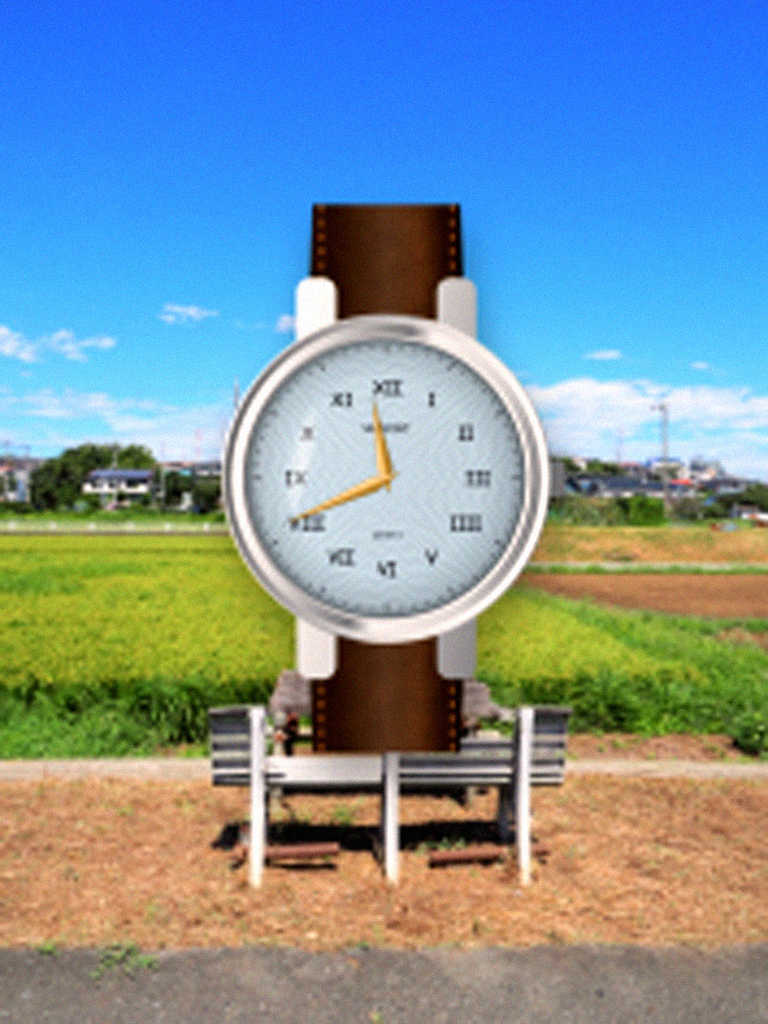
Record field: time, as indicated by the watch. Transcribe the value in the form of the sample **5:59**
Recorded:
**11:41**
